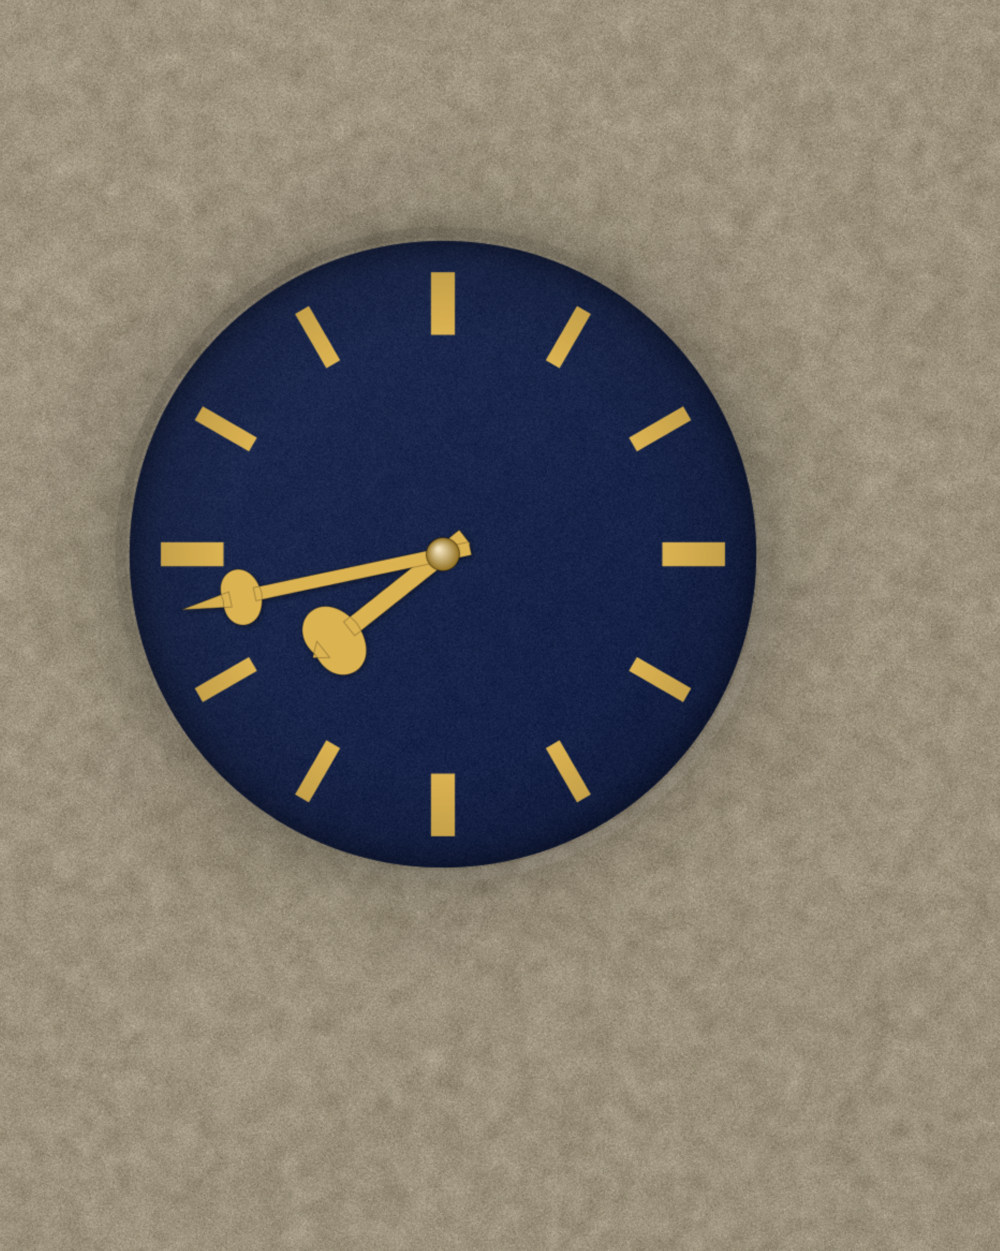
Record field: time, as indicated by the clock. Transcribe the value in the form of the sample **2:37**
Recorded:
**7:43**
